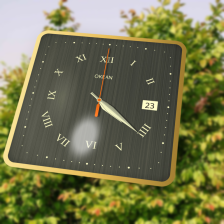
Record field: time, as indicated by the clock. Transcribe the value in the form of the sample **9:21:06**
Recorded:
**4:21:00**
